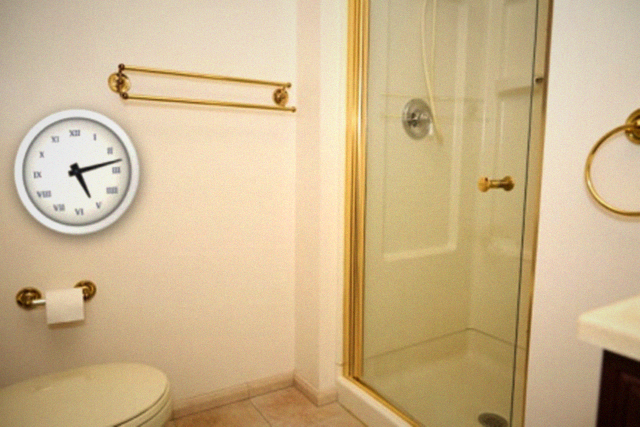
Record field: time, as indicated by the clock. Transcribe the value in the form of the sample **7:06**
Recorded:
**5:13**
